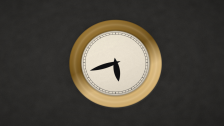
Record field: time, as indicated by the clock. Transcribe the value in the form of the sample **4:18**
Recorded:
**5:42**
